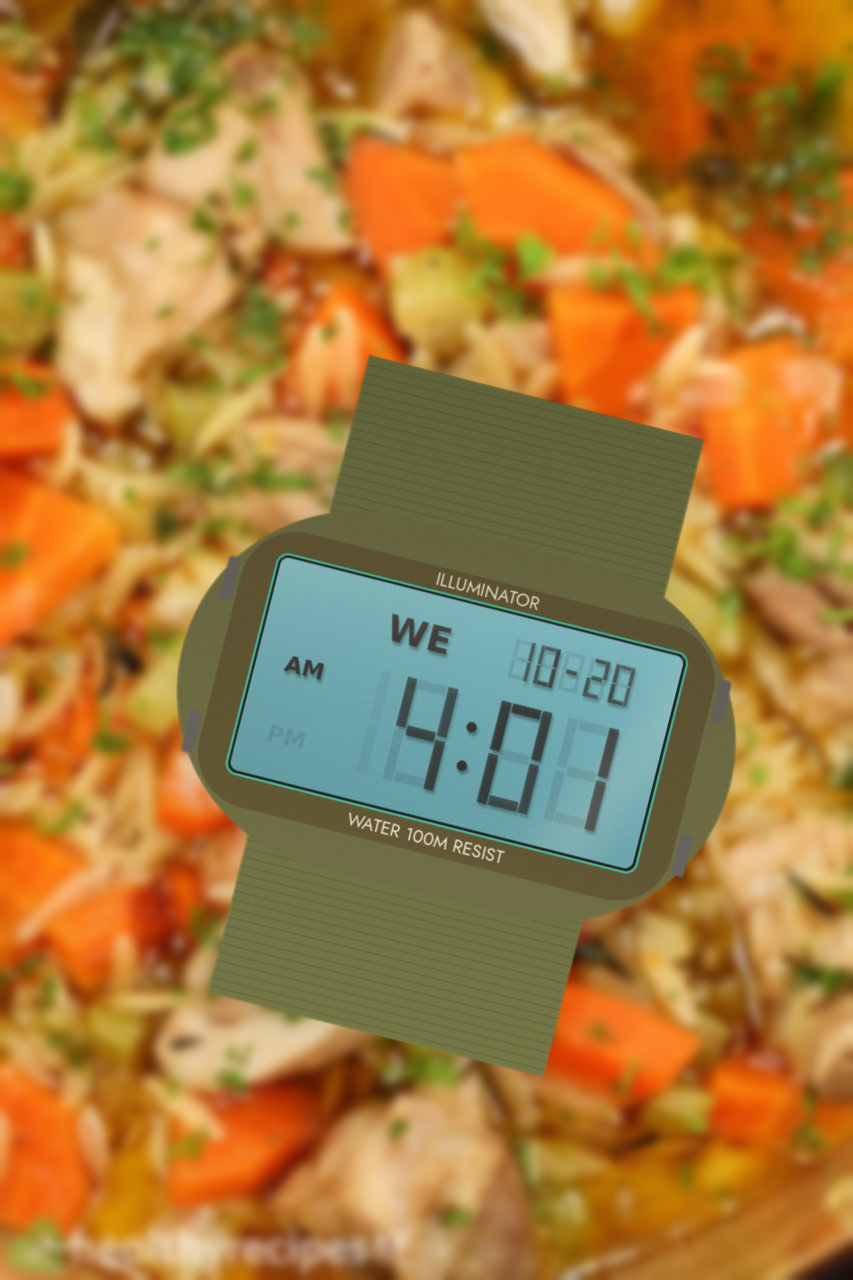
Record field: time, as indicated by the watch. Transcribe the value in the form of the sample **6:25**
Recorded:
**4:01**
